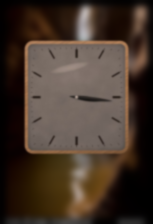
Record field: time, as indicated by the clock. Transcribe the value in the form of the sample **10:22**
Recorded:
**3:16**
